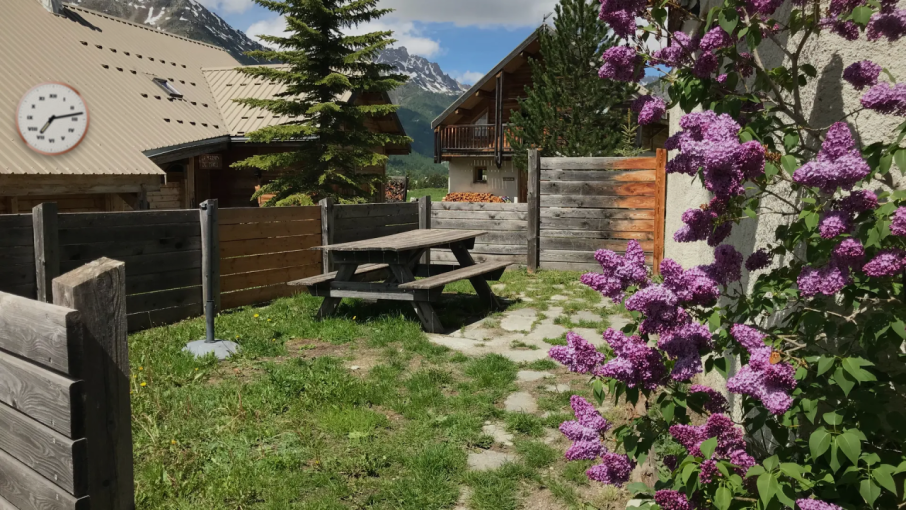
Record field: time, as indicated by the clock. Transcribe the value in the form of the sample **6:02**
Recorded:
**7:13**
